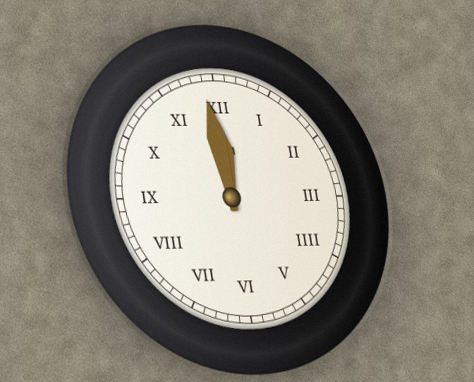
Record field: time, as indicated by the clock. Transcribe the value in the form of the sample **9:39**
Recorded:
**11:59**
